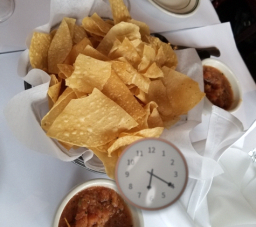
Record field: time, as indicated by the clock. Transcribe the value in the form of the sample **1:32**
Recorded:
**6:20**
